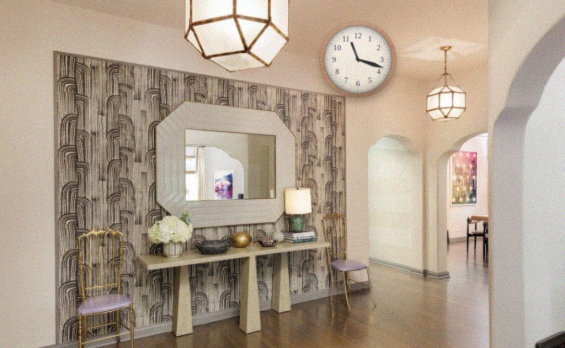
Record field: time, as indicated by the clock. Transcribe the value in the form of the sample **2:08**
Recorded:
**11:18**
